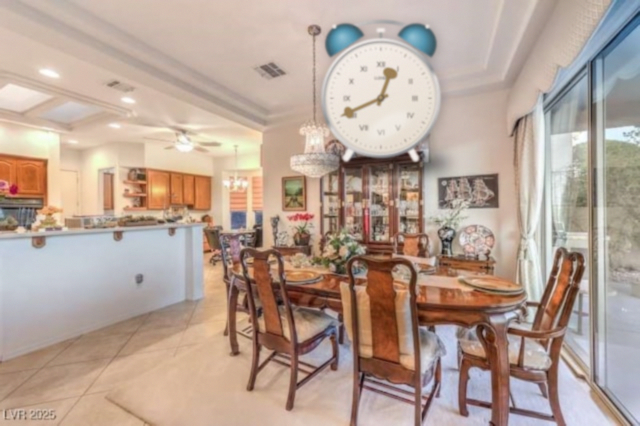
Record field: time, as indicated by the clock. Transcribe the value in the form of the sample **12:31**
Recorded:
**12:41**
